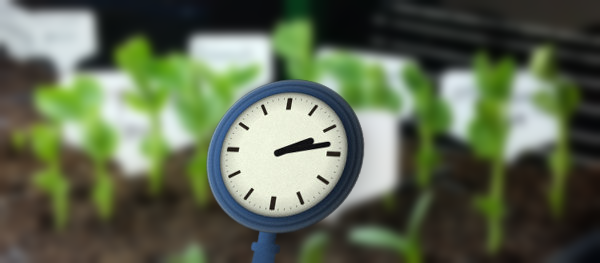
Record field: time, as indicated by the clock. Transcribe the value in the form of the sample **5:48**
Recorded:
**2:13**
